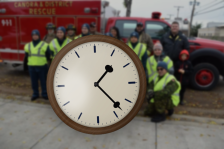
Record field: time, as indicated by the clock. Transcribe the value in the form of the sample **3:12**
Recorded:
**1:23**
